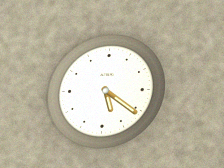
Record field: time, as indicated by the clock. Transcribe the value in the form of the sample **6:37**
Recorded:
**5:21**
